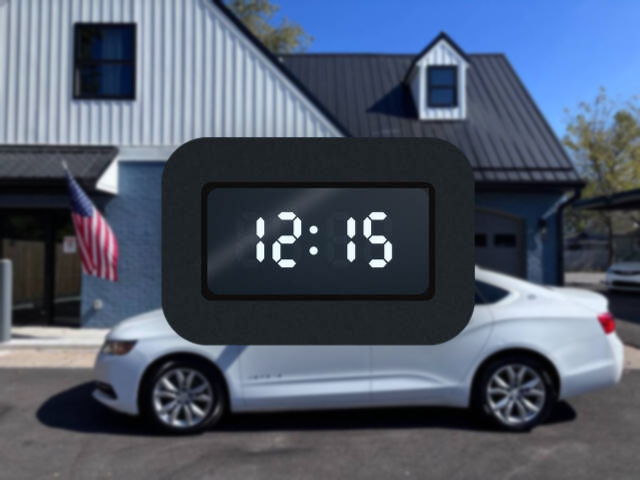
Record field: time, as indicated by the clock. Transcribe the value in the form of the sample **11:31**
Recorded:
**12:15**
